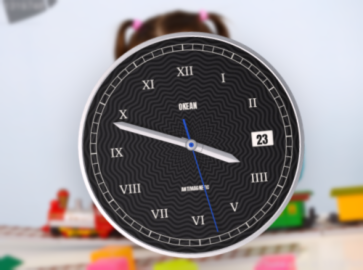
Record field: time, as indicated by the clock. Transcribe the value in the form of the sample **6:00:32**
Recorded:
**3:48:28**
